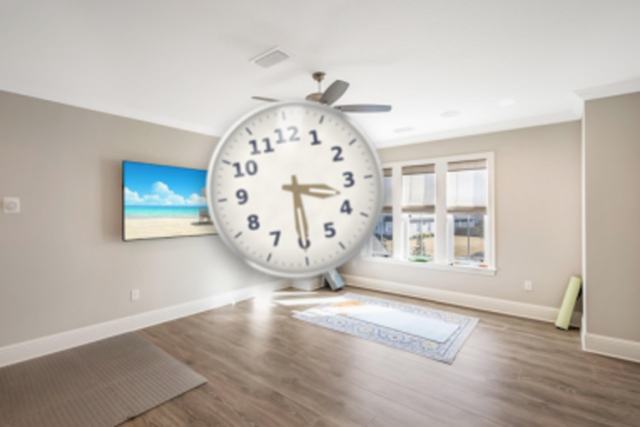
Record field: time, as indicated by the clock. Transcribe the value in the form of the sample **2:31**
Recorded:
**3:30**
